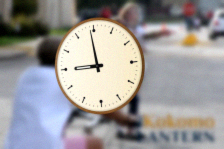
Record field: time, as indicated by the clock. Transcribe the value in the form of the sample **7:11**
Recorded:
**8:59**
